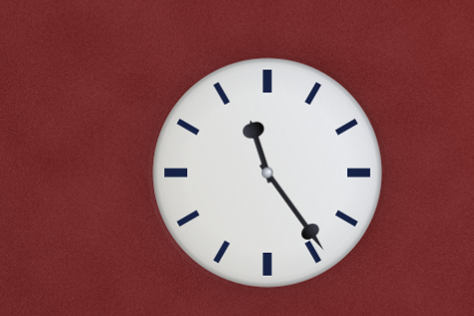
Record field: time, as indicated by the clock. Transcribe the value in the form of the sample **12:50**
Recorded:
**11:24**
